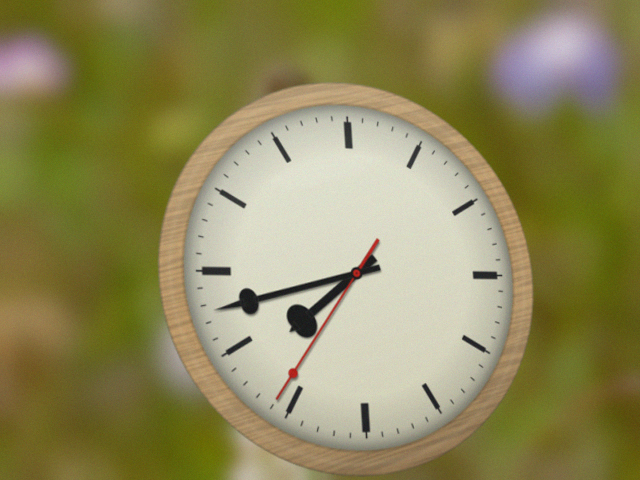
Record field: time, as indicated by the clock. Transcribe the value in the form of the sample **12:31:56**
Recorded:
**7:42:36**
